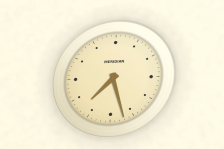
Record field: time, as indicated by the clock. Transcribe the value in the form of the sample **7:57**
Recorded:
**7:27**
